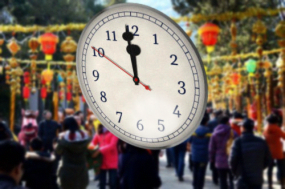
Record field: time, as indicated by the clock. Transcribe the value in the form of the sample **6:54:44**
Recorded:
**11:58:50**
